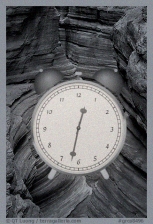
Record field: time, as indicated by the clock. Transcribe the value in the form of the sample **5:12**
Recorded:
**12:32**
